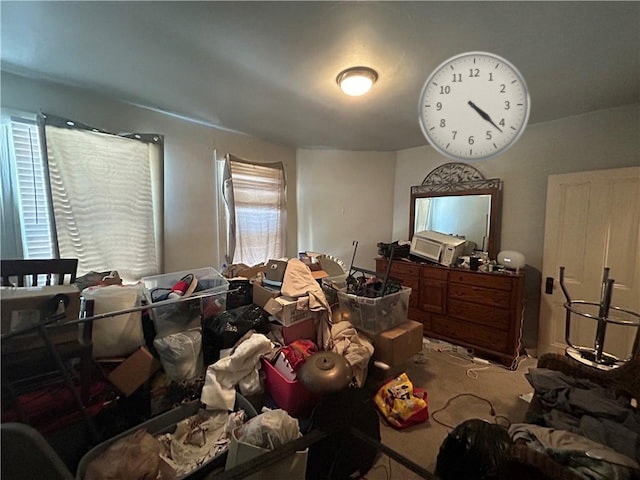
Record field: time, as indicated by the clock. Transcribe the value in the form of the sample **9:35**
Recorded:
**4:22**
